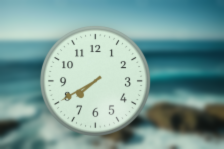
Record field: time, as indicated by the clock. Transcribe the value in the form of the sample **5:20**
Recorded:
**7:40**
